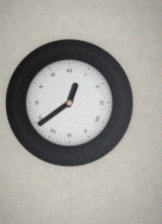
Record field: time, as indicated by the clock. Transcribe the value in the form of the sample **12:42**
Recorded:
**12:39**
